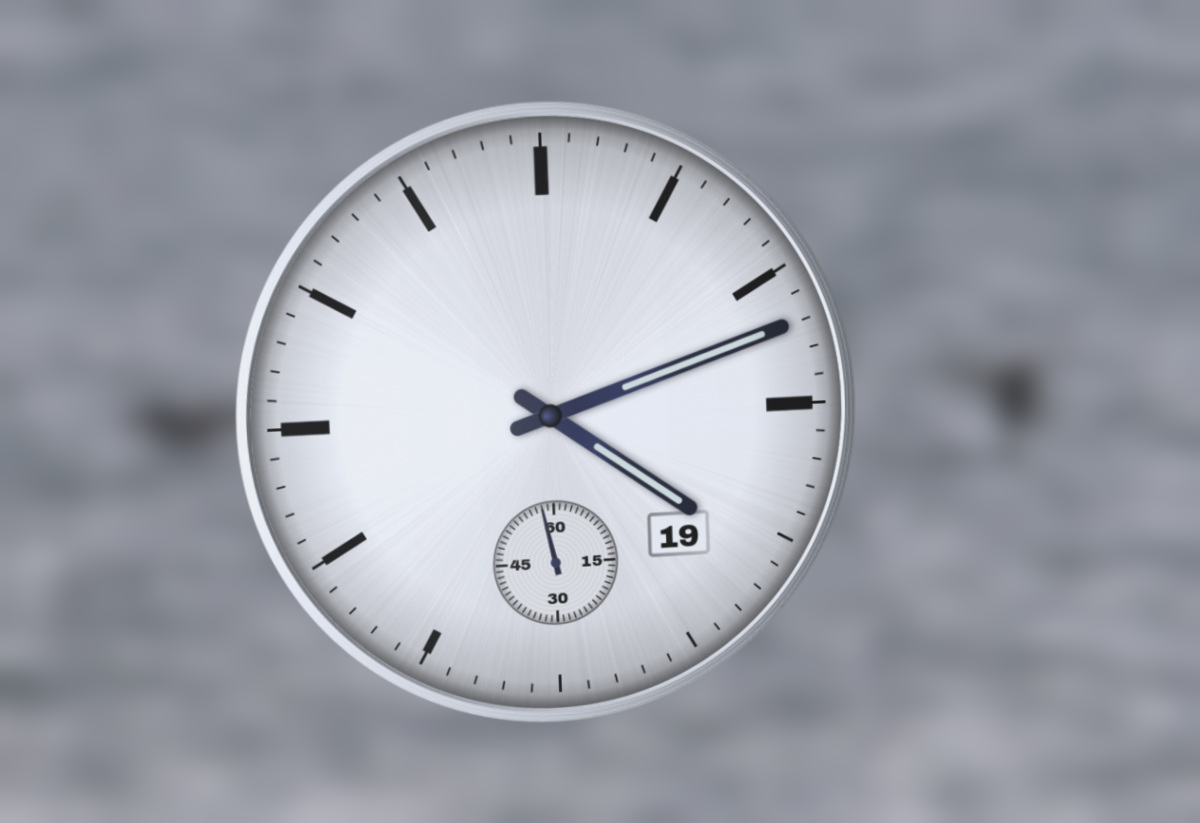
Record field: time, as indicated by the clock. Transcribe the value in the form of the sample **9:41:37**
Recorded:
**4:11:58**
